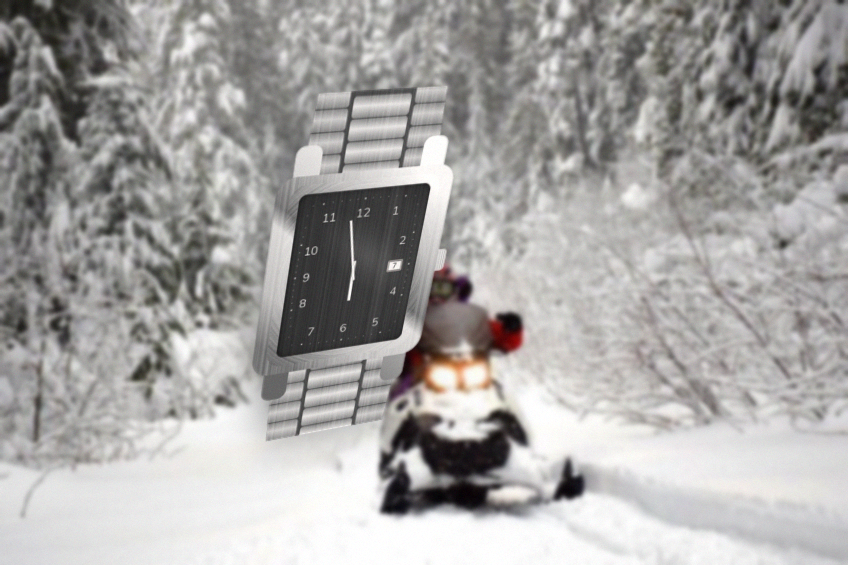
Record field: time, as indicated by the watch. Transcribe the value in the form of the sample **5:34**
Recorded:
**5:58**
